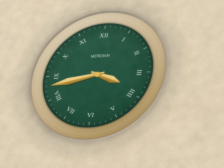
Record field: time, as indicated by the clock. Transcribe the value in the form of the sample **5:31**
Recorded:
**3:43**
